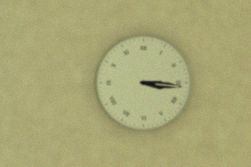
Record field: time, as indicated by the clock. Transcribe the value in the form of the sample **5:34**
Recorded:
**3:16**
